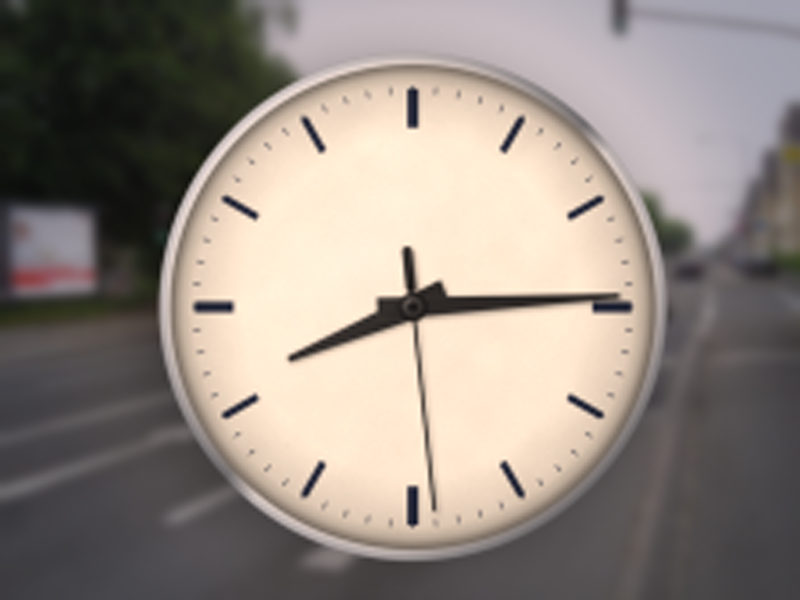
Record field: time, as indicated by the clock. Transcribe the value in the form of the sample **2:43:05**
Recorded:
**8:14:29**
